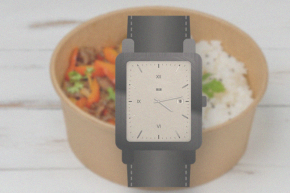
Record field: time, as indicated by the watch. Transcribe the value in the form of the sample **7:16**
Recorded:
**4:13**
